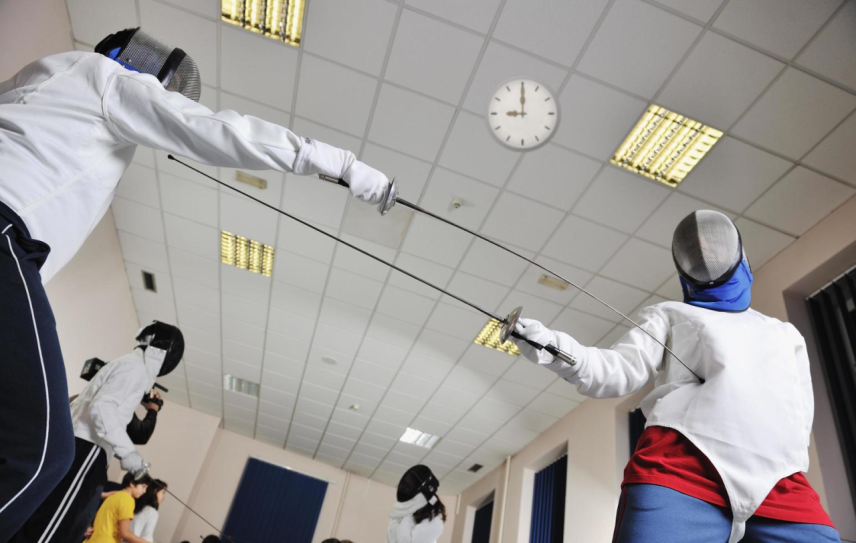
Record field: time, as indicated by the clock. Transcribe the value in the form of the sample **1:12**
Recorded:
**9:00**
